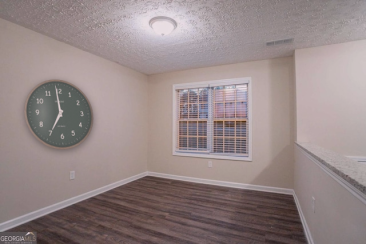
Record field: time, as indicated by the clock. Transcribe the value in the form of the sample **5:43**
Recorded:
**6:59**
